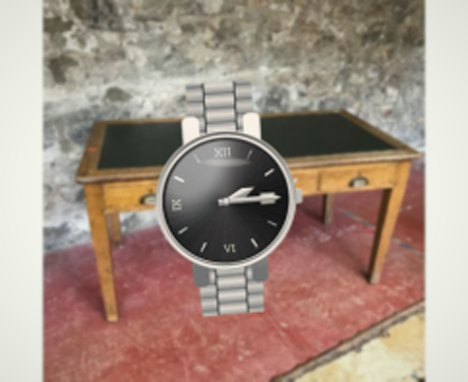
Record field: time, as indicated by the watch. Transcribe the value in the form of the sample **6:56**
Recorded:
**2:15**
